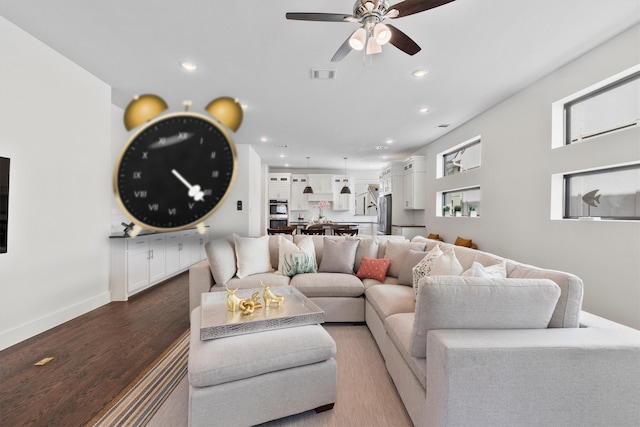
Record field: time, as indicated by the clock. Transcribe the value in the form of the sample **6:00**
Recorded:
**4:22**
